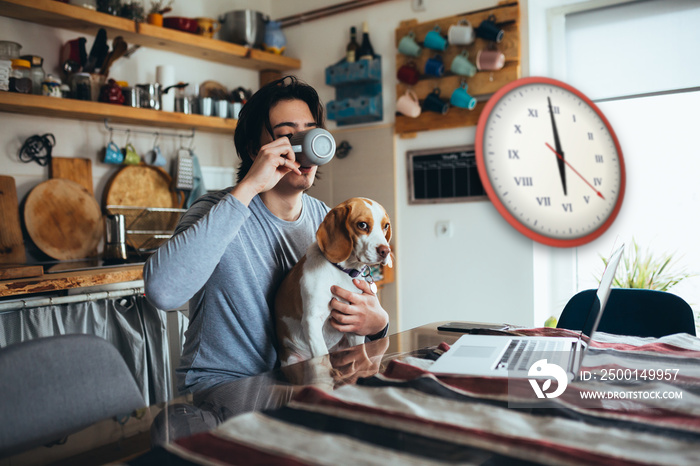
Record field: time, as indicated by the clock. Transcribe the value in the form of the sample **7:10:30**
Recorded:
**5:59:22**
